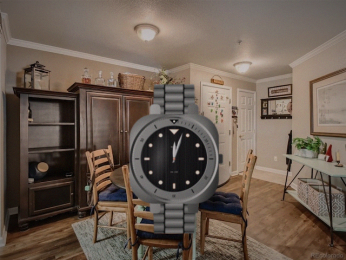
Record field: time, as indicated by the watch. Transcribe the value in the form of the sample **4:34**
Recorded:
**12:03**
